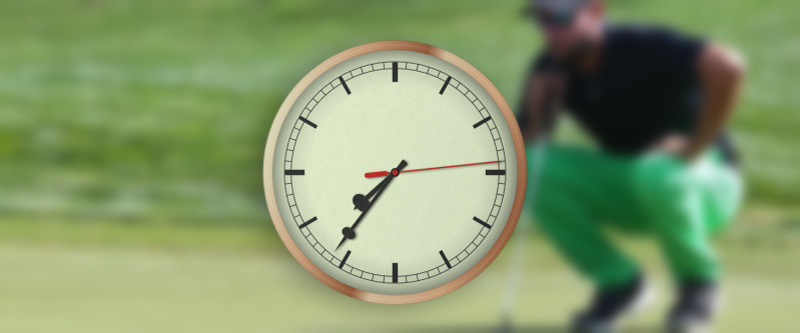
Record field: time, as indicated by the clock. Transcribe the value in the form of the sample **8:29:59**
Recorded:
**7:36:14**
